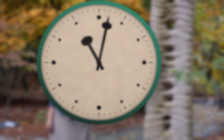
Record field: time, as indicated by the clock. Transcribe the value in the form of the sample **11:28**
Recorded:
**11:02**
